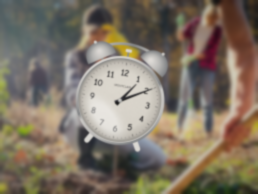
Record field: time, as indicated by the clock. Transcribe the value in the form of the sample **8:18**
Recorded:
**1:10**
